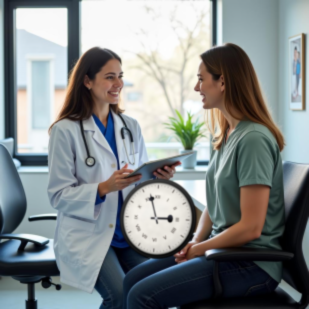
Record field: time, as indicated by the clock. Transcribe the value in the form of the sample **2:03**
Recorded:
**2:57**
